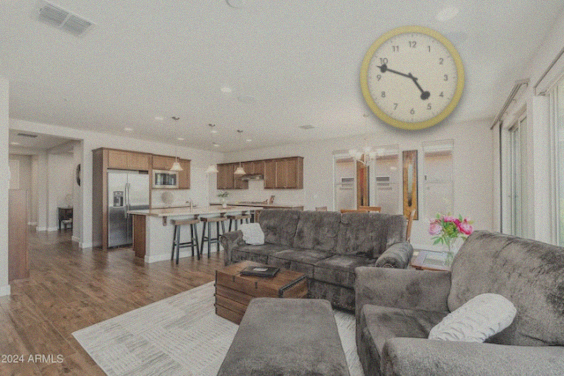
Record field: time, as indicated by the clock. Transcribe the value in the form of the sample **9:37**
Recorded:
**4:48**
